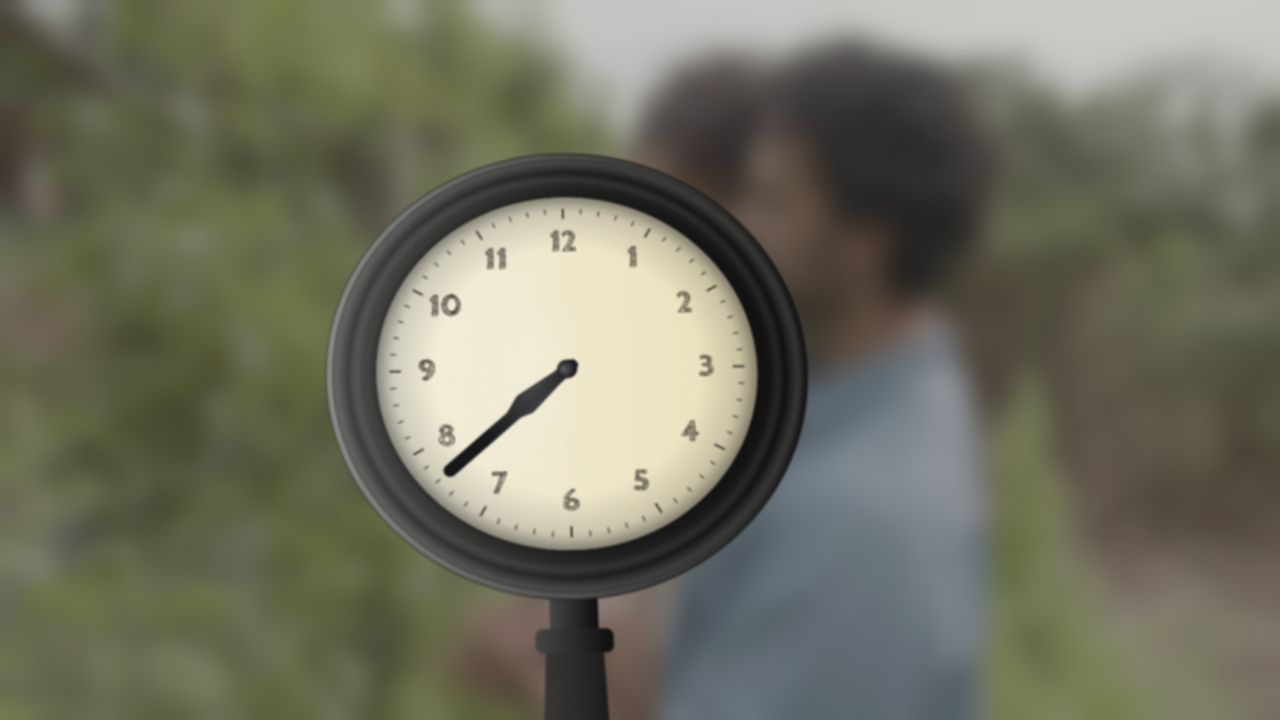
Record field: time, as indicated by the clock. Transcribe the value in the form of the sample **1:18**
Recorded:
**7:38**
